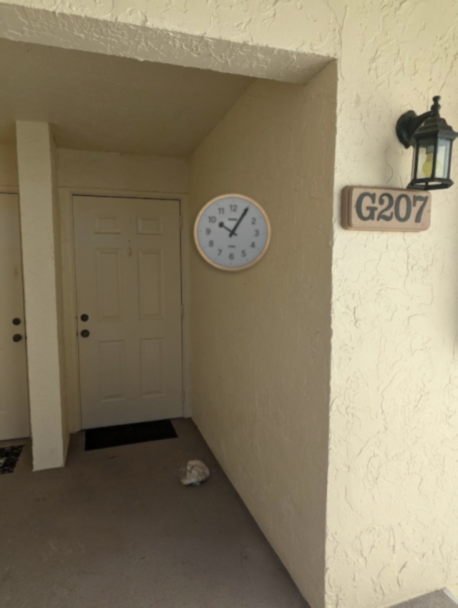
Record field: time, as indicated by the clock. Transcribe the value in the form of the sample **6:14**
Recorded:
**10:05**
